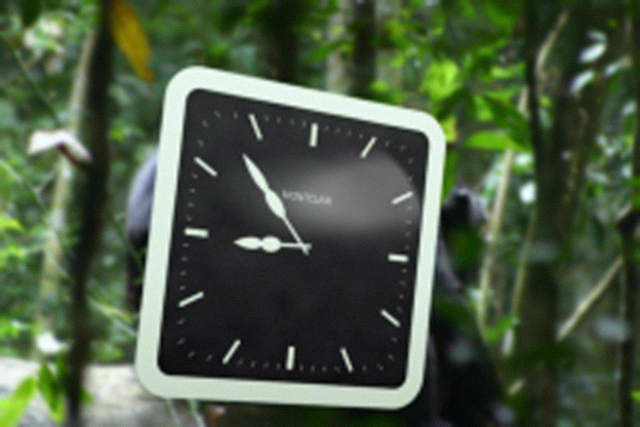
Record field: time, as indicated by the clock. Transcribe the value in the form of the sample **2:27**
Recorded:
**8:53**
